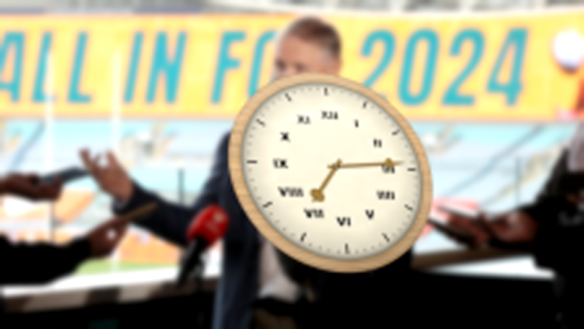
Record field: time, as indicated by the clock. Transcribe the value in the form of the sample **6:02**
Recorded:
**7:14**
